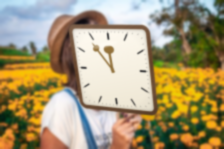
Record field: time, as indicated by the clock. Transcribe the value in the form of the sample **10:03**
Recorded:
**11:54**
